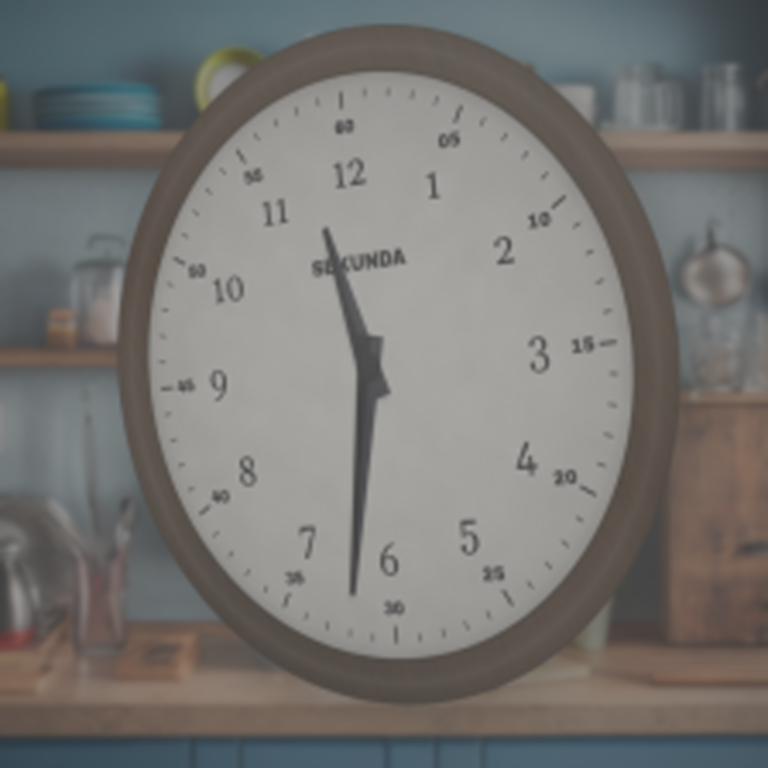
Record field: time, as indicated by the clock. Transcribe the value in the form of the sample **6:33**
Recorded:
**11:32**
